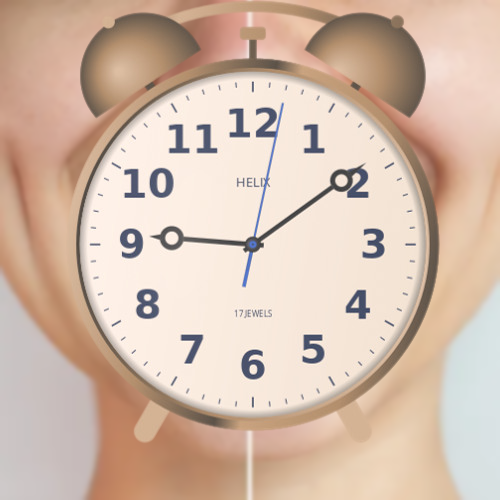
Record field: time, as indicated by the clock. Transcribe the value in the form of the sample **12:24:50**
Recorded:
**9:09:02**
